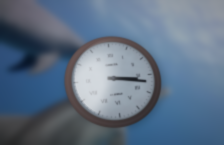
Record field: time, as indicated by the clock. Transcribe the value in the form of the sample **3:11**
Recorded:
**3:17**
